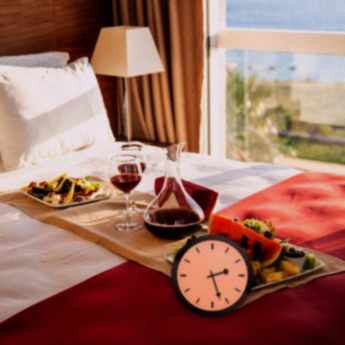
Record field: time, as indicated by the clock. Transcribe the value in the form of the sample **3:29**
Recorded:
**2:27**
